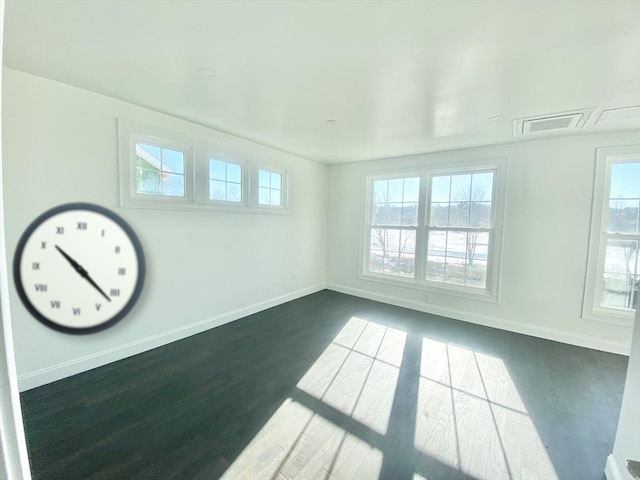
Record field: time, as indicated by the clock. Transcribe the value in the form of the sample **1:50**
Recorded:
**10:22**
